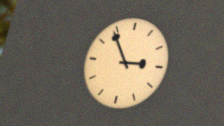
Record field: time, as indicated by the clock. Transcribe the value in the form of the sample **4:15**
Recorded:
**2:54**
